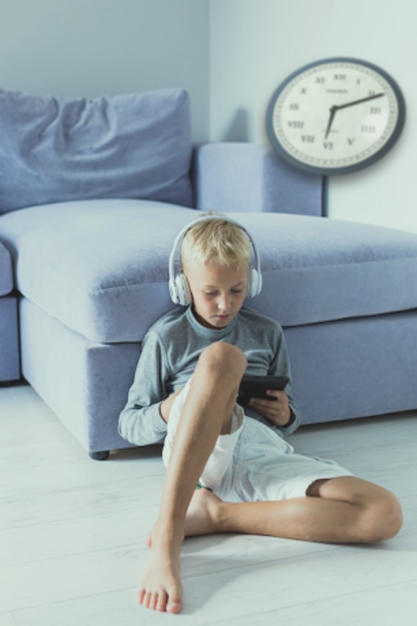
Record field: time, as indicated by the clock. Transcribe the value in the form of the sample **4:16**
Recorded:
**6:11**
